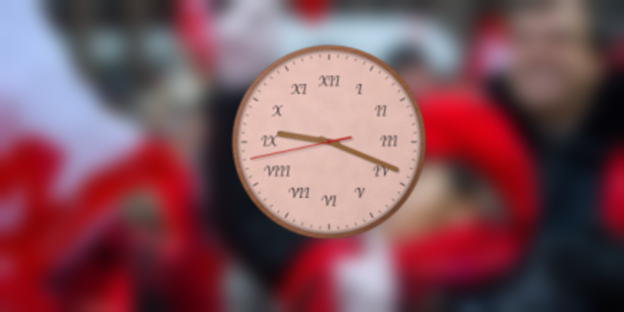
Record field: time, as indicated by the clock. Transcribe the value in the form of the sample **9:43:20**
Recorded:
**9:18:43**
